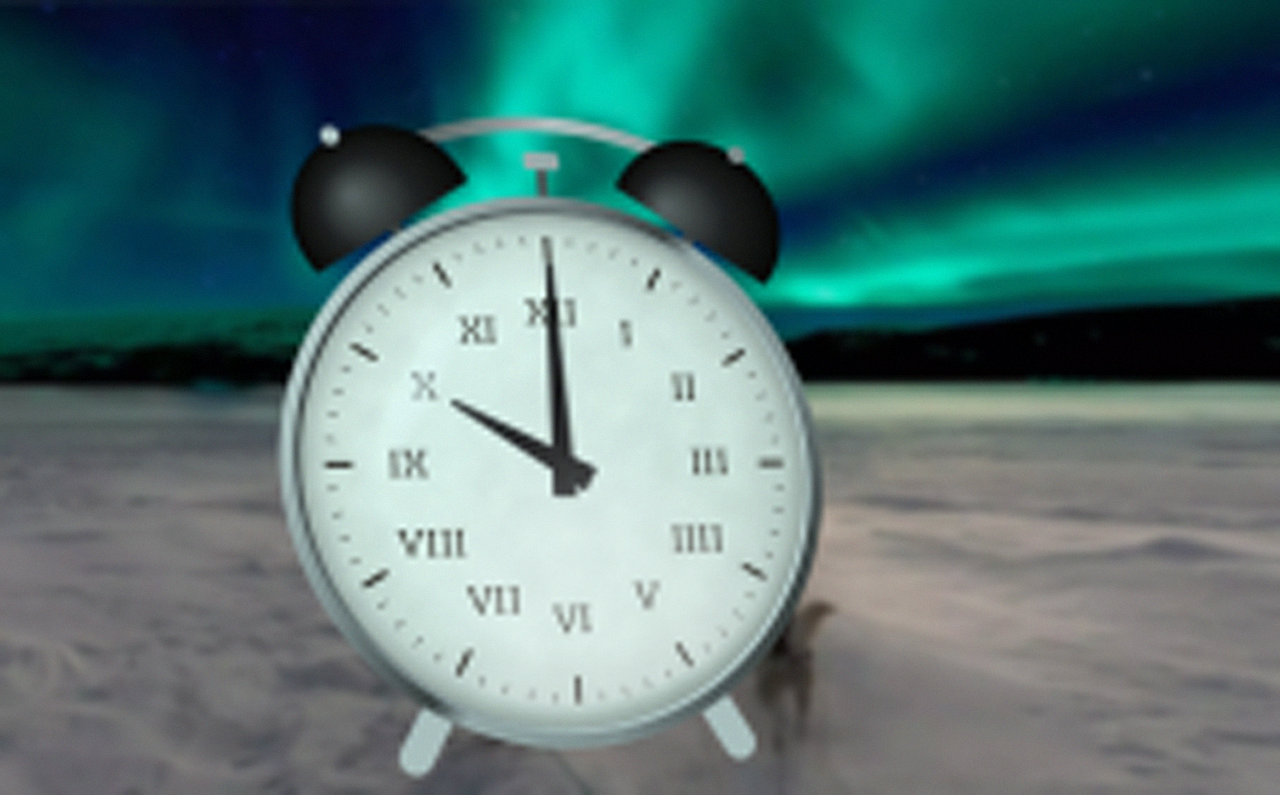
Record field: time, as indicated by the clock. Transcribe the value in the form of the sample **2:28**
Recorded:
**10:00**
